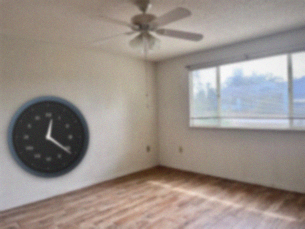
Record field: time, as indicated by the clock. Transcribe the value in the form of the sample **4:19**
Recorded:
**12:21**
